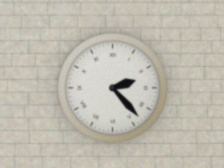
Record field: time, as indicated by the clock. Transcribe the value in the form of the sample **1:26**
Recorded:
**2:23**
